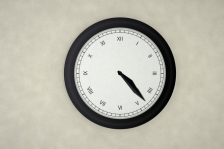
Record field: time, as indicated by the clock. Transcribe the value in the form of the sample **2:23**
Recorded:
**4:23**
